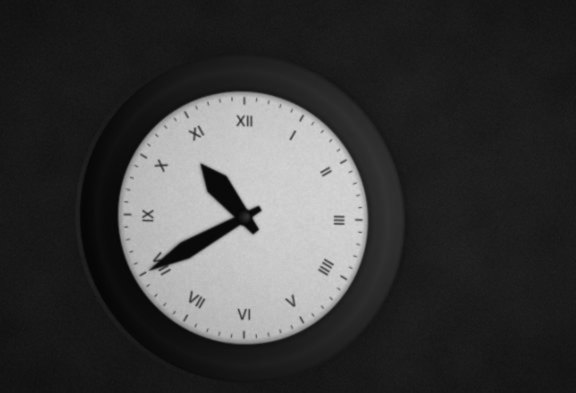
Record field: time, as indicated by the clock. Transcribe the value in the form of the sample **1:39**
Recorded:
**10:40**
